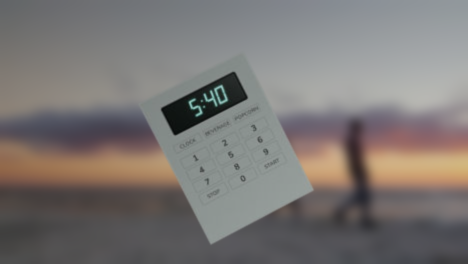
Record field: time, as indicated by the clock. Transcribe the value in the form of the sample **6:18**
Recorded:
**5:40**
